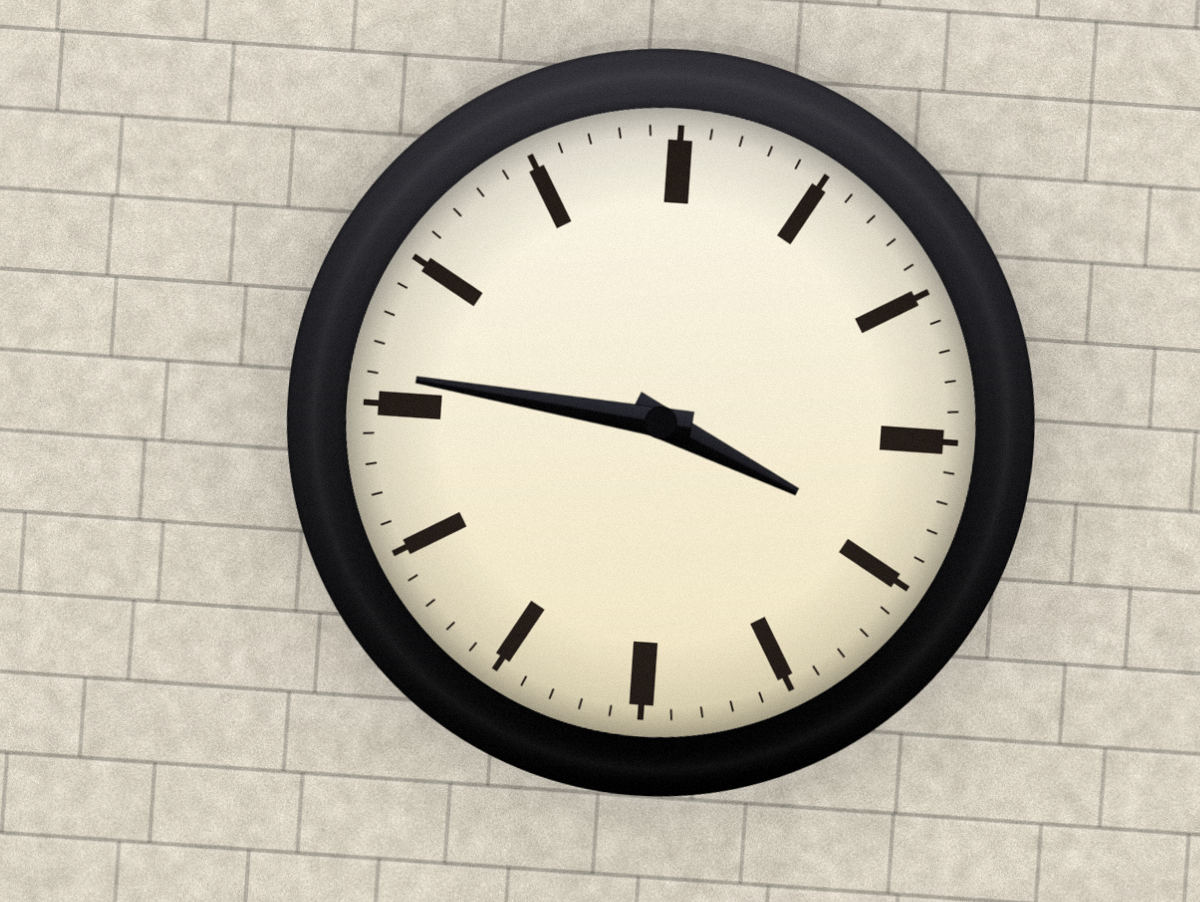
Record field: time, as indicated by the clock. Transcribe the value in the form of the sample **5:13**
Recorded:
**3:46**
